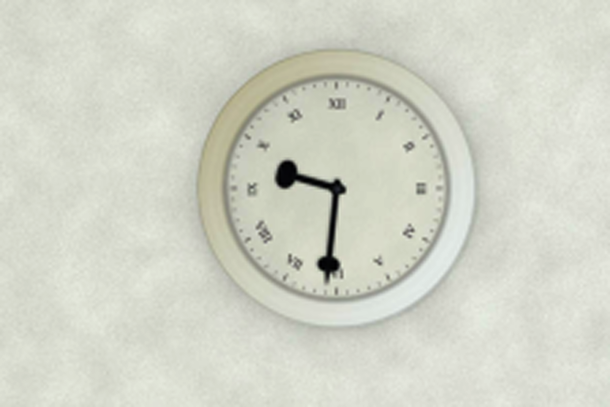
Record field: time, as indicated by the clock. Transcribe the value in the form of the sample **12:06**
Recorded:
**9:31**
